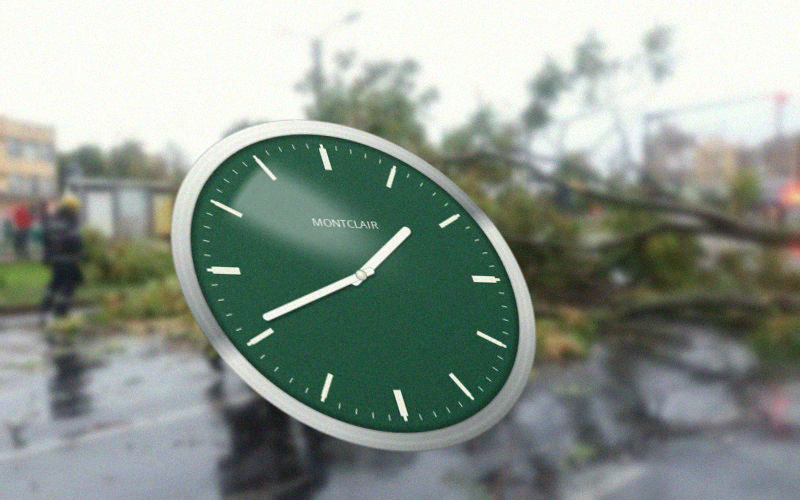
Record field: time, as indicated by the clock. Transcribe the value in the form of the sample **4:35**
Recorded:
**1:41**
